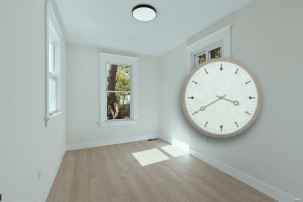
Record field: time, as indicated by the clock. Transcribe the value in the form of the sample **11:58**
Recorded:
**3:40**
